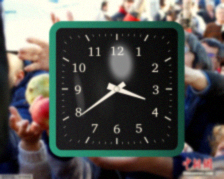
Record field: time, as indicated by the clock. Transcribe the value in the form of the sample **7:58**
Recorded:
**3:39**
